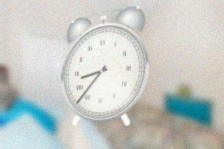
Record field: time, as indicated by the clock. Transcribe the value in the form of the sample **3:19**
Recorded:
**8:37**
